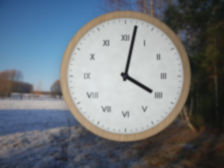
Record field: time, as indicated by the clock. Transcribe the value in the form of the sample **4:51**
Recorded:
**4:02**
